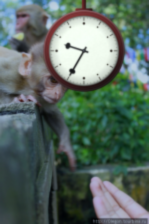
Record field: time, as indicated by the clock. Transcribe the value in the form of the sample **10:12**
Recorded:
**9:35**
